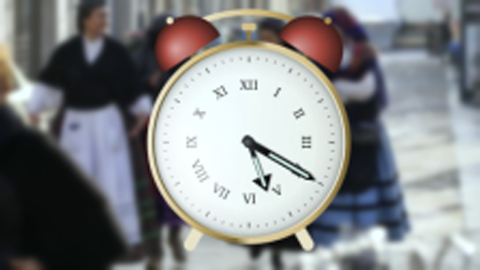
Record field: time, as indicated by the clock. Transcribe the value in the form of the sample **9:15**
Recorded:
**5:20**
